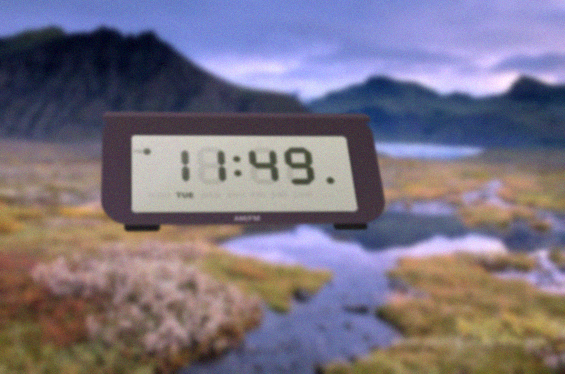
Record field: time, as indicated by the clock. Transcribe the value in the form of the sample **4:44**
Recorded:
**11:49**
